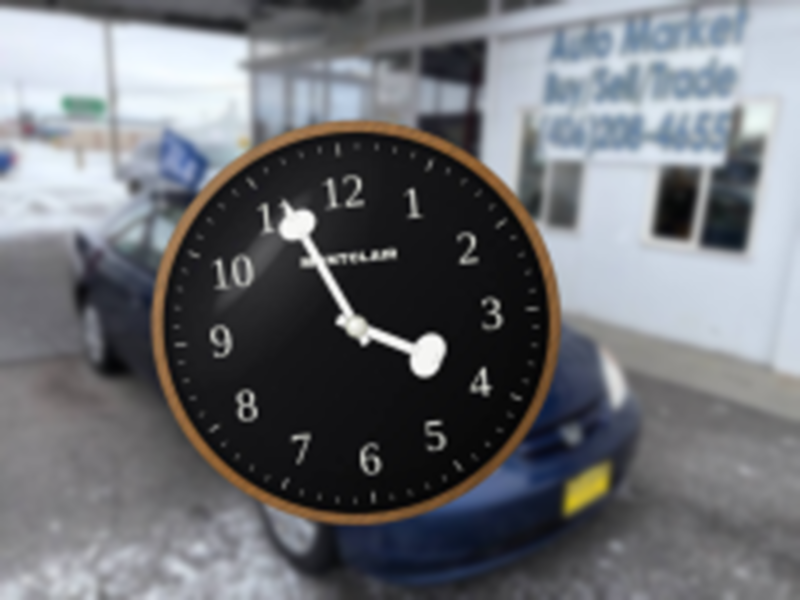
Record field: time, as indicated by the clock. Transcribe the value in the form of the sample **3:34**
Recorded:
**3:56**
